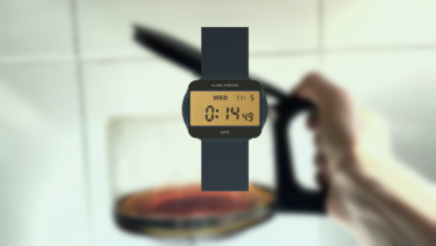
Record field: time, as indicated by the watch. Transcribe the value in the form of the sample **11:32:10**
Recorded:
**0:14:49**
